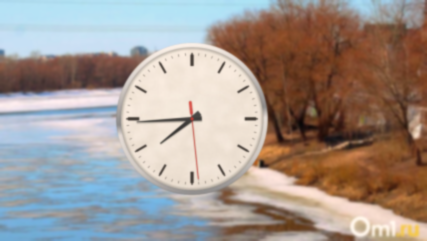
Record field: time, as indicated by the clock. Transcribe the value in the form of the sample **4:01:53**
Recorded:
**7:44:29**
